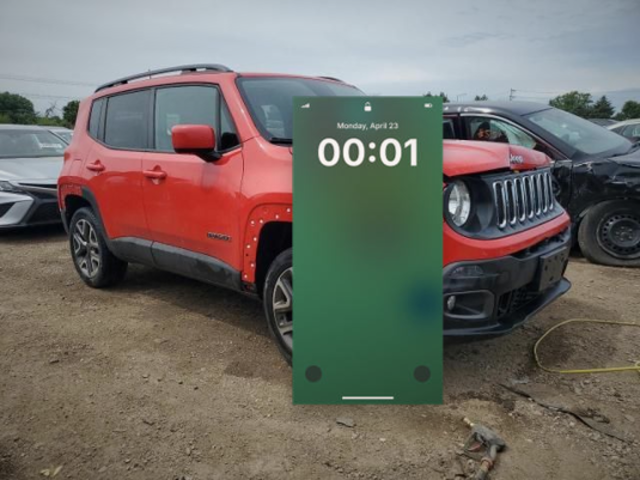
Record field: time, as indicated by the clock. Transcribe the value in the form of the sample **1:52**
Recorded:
**0:01**
